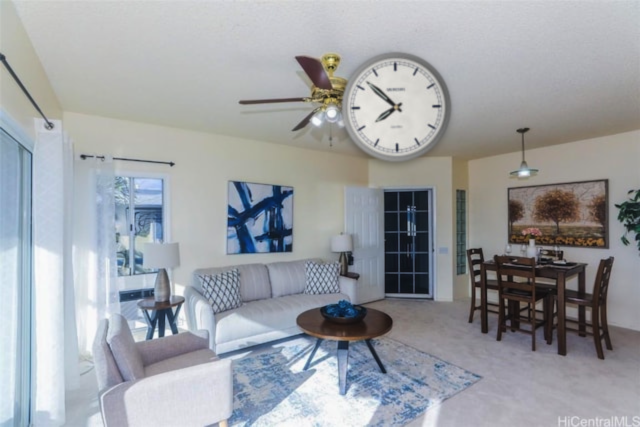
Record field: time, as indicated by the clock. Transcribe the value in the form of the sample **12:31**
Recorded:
**7:52**
